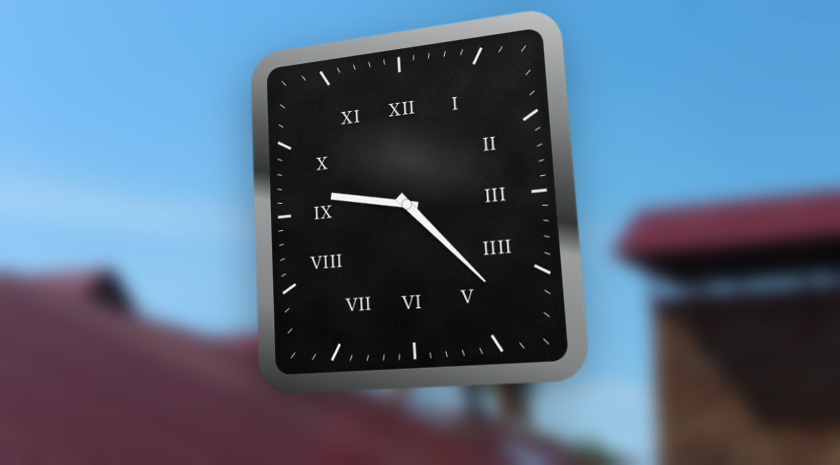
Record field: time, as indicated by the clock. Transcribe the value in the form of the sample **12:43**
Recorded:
**9:23**
